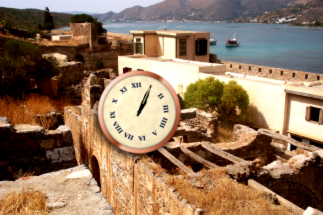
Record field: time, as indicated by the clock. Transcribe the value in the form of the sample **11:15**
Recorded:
**1:05**
